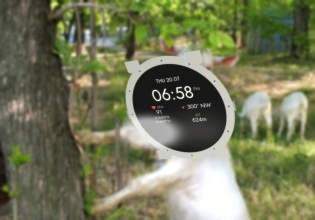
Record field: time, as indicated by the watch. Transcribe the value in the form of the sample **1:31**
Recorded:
**6:58**
